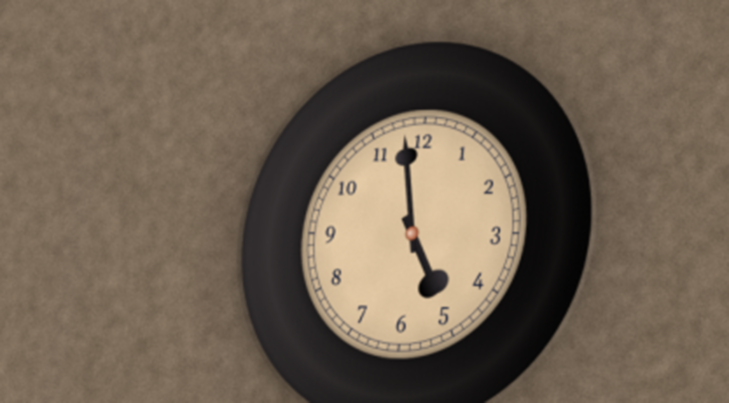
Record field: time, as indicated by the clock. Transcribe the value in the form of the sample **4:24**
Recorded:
**4:58**
